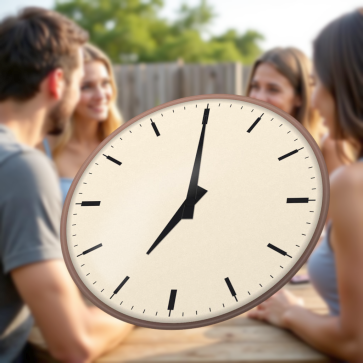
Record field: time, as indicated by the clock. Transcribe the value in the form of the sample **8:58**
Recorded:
**7:00**
